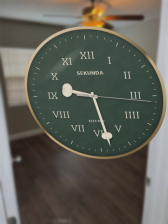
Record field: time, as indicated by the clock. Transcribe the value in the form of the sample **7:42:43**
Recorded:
**9:28:16**
